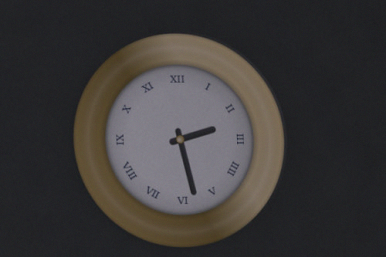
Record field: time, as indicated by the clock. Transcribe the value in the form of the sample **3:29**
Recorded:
**2:28**
